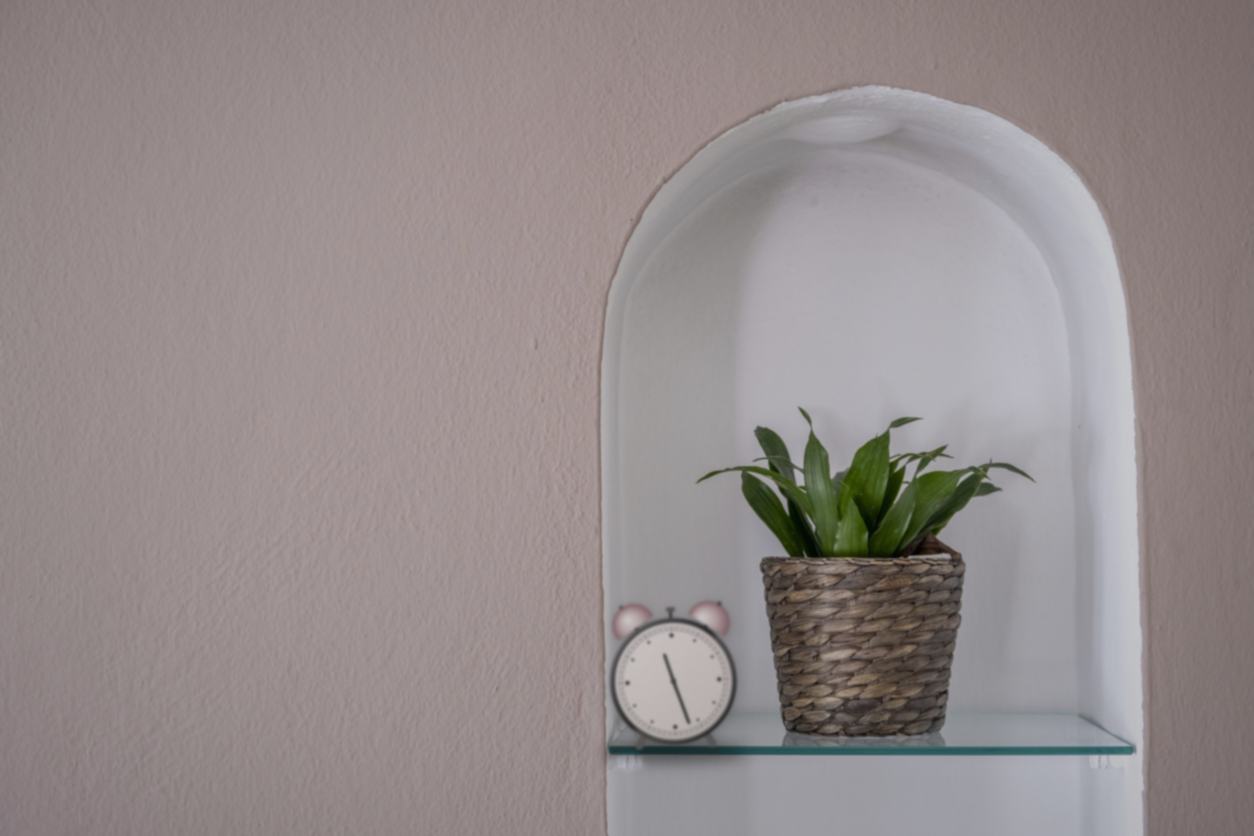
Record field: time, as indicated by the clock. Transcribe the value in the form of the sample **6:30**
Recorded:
**11:27**
